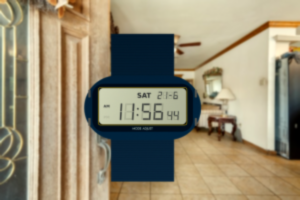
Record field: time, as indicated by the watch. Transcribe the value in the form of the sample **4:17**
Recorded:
**11:56**
